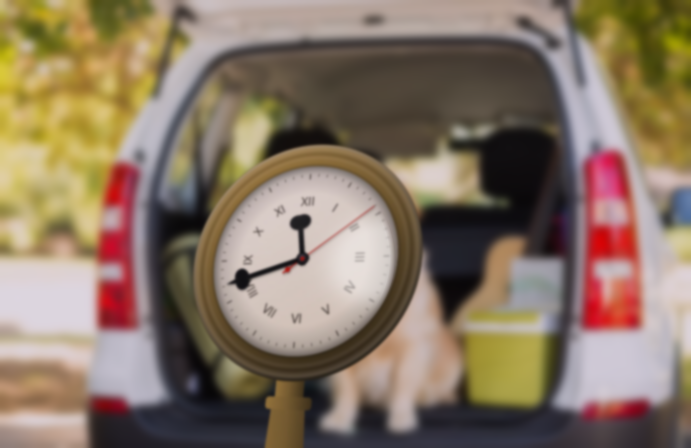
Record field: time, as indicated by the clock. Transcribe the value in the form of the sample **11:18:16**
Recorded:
**11:42:09**
